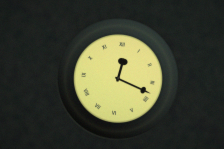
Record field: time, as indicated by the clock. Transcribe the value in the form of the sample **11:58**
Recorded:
**12:18**
